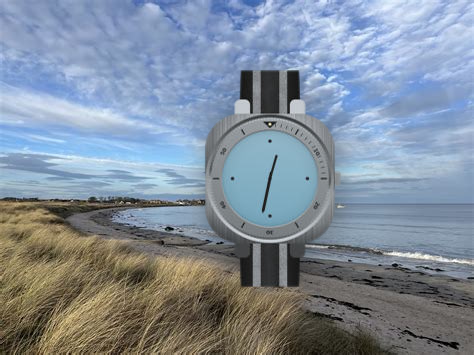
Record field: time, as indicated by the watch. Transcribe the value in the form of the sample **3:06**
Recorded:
**12:32**
